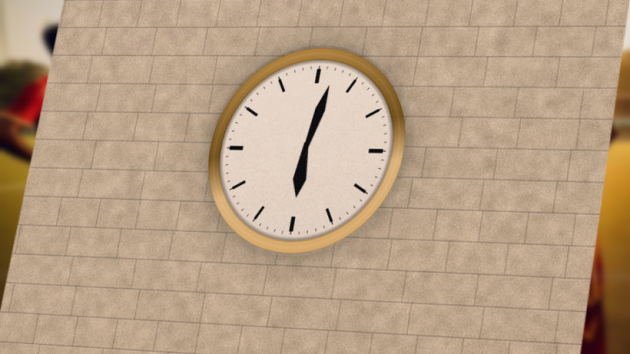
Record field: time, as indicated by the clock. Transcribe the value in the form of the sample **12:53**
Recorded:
**6:02**
